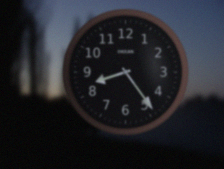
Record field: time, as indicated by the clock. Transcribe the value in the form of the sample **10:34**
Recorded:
**8:24**
